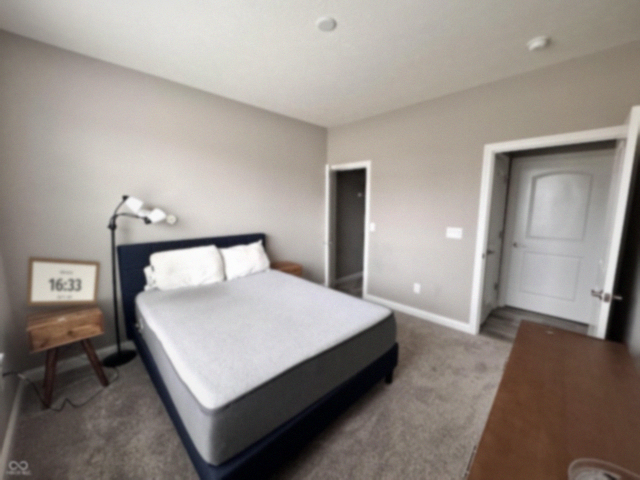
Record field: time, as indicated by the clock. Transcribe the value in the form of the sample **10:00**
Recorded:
**16:33**
